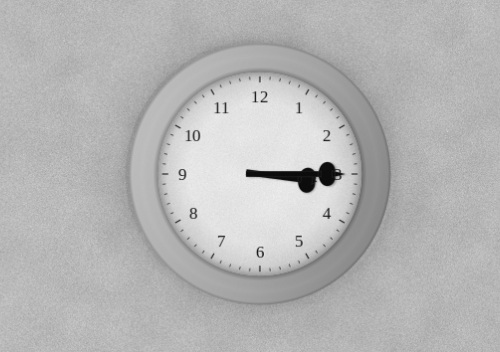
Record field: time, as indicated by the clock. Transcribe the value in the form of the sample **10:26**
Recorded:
**3:15**
